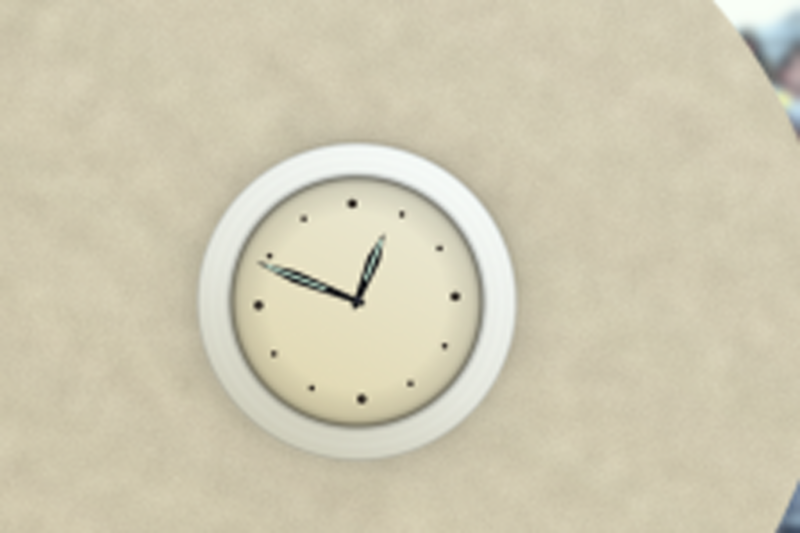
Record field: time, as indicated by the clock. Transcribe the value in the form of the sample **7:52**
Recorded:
**12:49**
